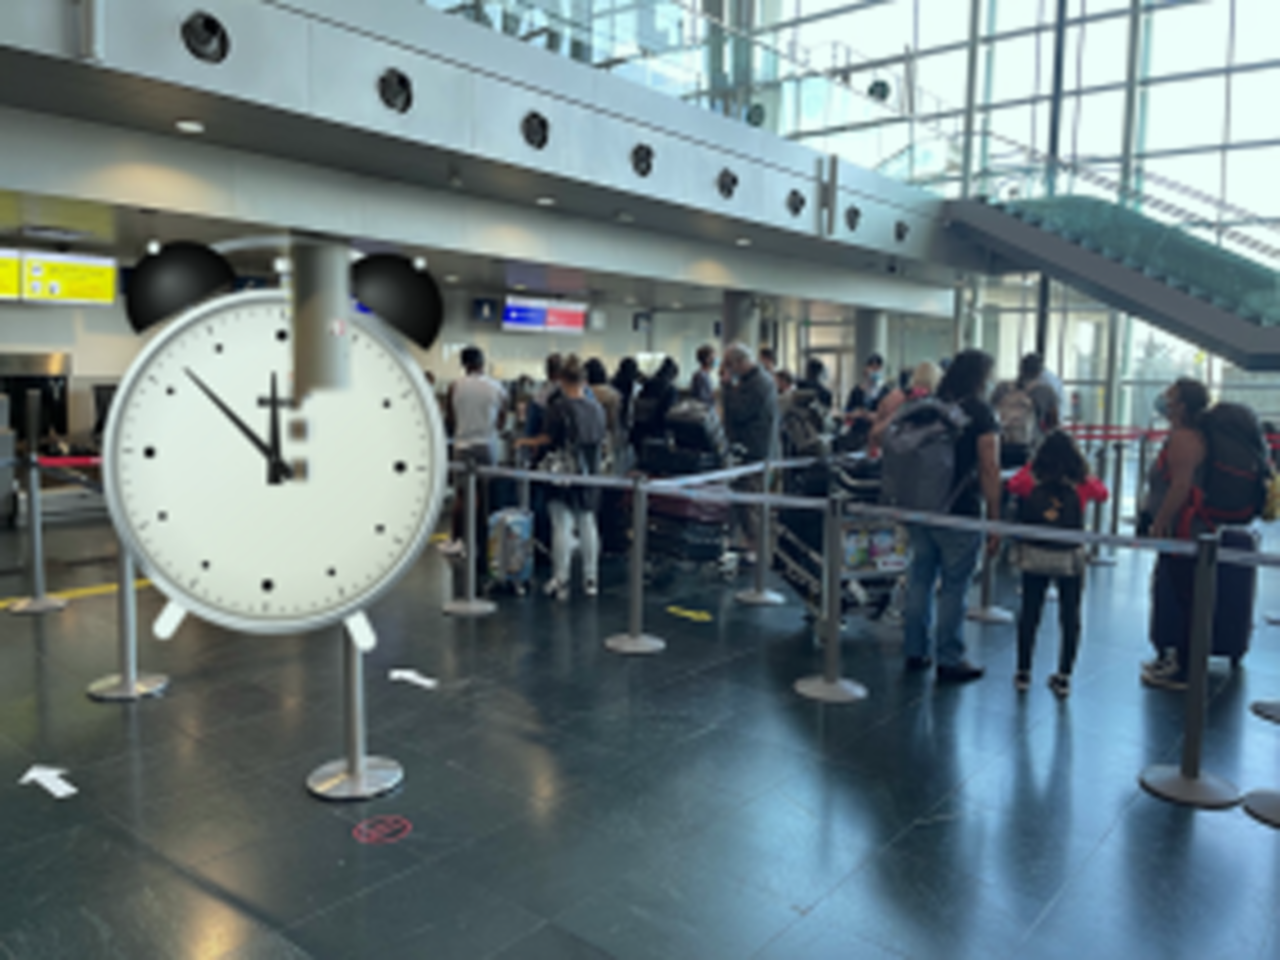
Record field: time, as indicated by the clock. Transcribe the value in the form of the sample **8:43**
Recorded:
**11:52**
